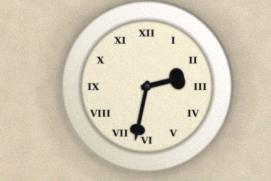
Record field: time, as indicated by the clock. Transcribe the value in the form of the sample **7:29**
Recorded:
**2:32**
